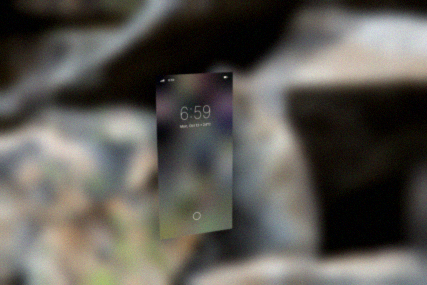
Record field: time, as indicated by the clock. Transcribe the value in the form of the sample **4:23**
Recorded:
**6:59**
